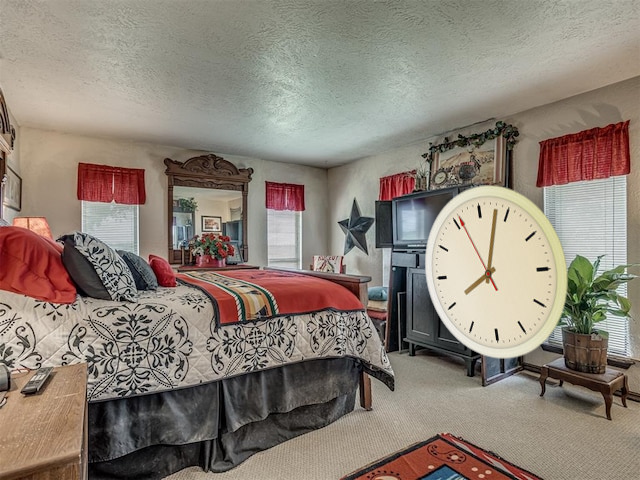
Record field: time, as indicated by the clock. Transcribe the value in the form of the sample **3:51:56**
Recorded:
**8:02:56**
